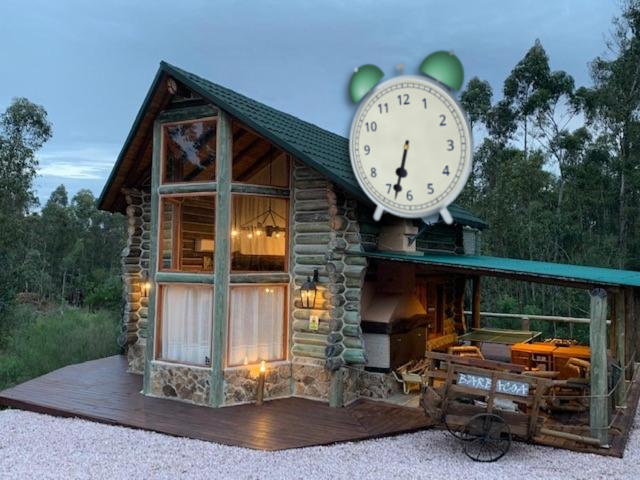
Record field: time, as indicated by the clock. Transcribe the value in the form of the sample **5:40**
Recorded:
**6:33**
